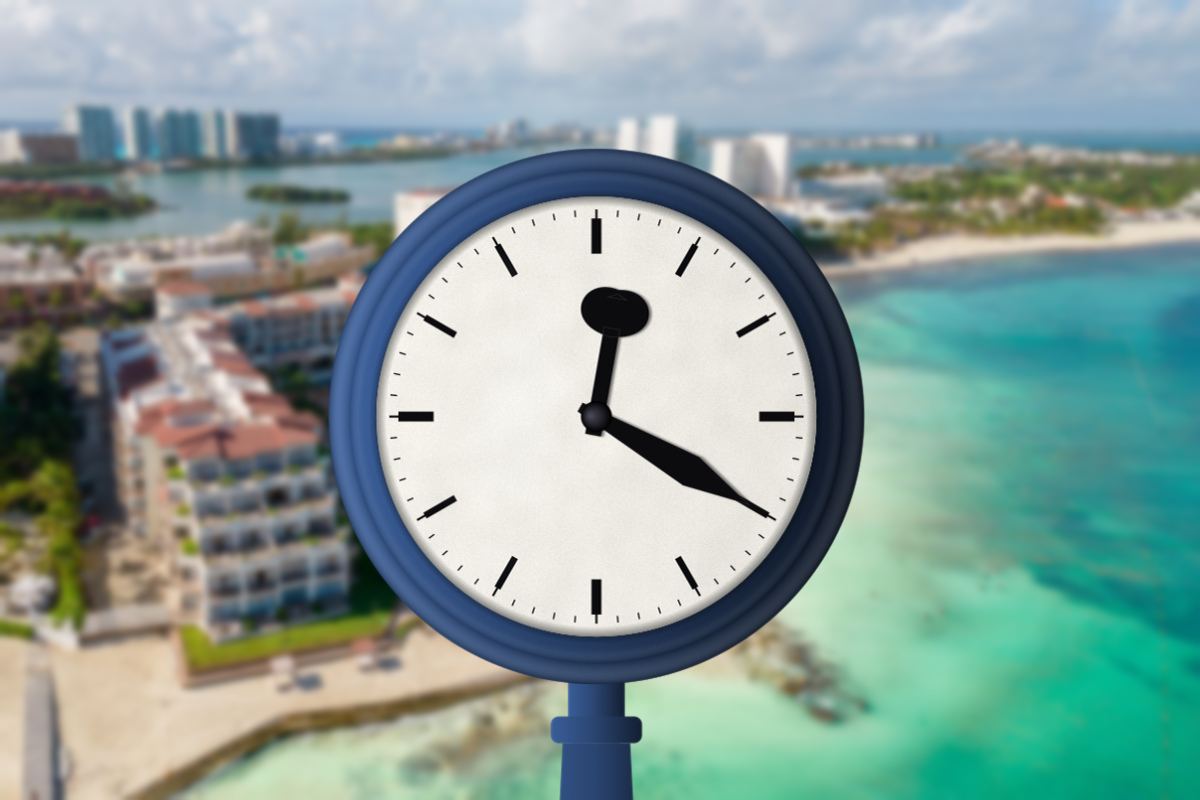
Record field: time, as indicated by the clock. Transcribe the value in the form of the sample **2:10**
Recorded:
**12:20**
